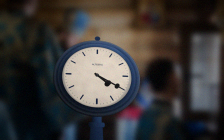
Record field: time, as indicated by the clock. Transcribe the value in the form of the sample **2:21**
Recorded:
**4:20**
